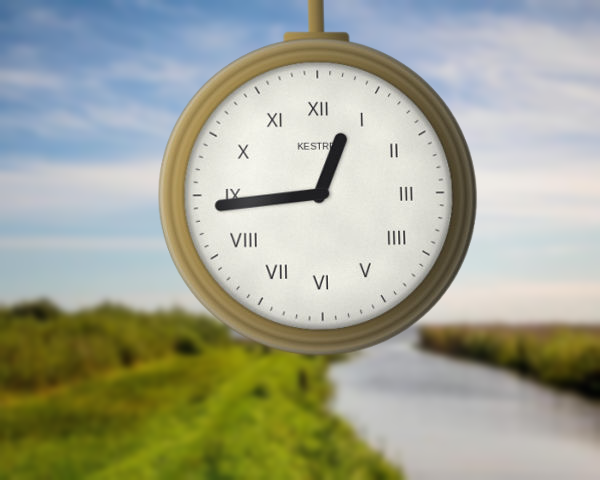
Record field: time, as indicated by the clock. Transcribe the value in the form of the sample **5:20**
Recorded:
**12:44**
